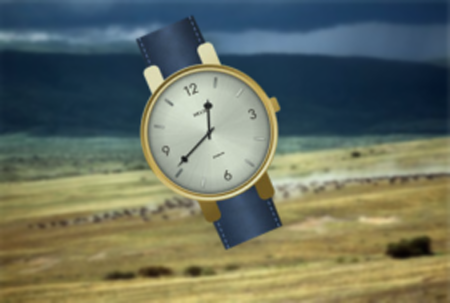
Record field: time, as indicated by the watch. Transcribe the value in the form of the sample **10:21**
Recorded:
**12:41**
